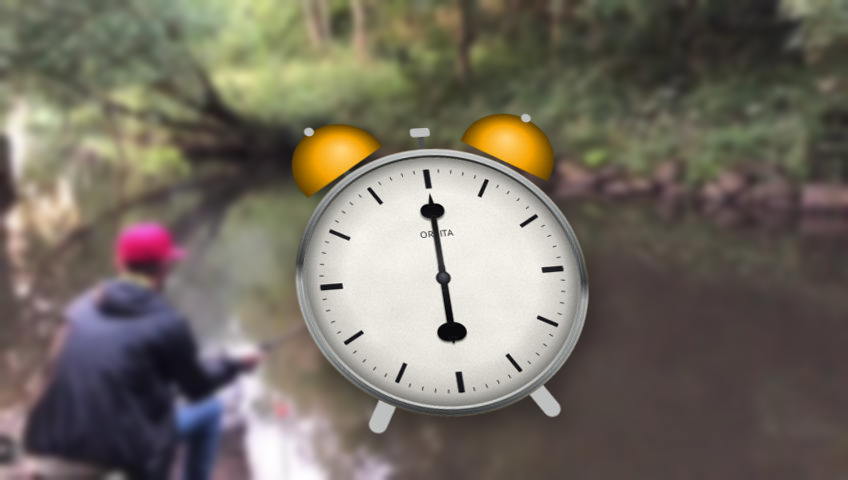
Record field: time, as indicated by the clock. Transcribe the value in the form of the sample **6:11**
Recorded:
**6:00**
